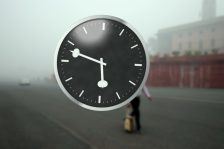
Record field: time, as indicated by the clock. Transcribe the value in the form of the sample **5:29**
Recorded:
**5:48**
